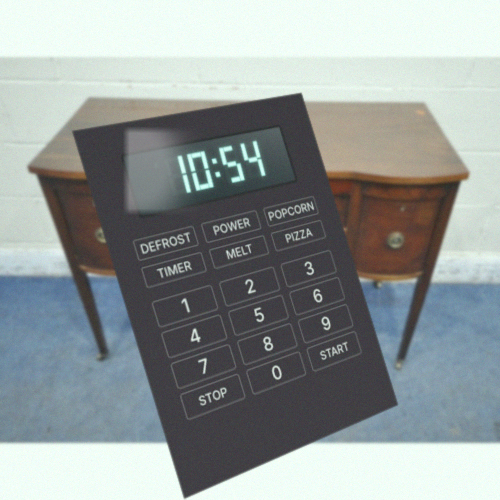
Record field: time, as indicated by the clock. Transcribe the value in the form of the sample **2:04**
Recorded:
**10:54**
